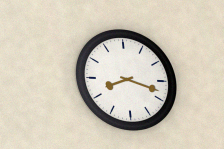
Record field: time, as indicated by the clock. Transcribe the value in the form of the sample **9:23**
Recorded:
**8:18**
